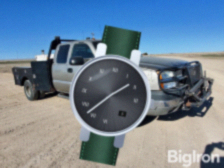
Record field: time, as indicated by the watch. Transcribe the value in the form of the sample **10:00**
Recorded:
**1:37**
